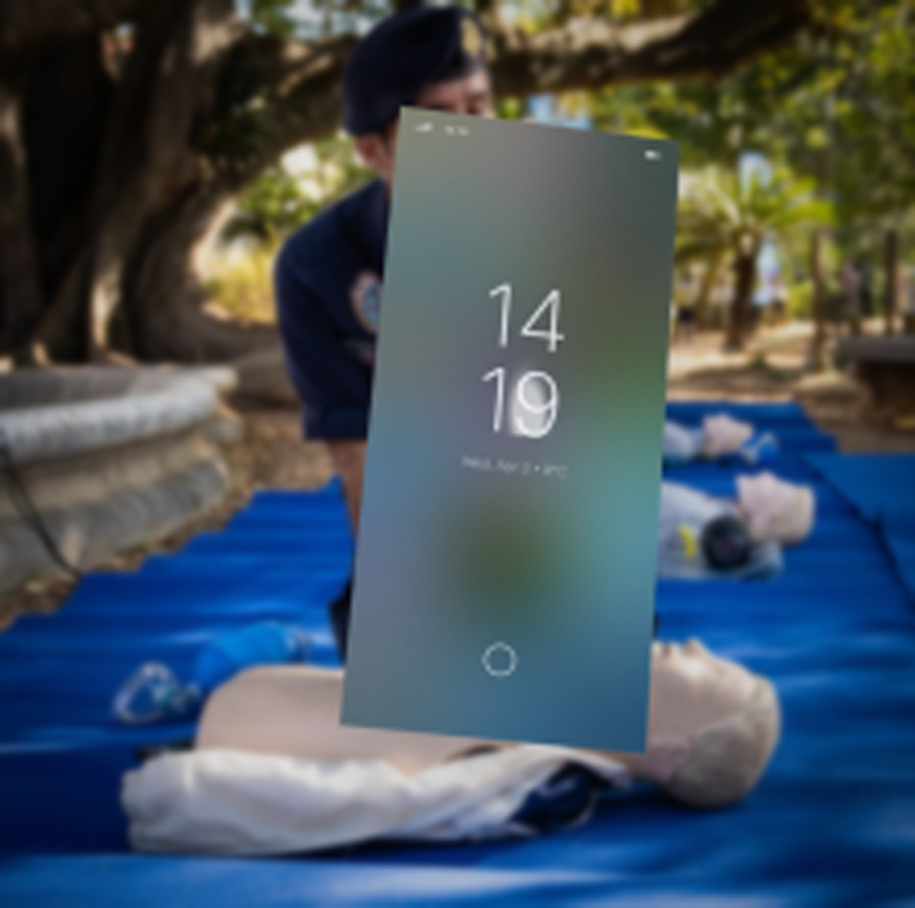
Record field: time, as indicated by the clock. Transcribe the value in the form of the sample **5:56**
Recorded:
**14:19**
